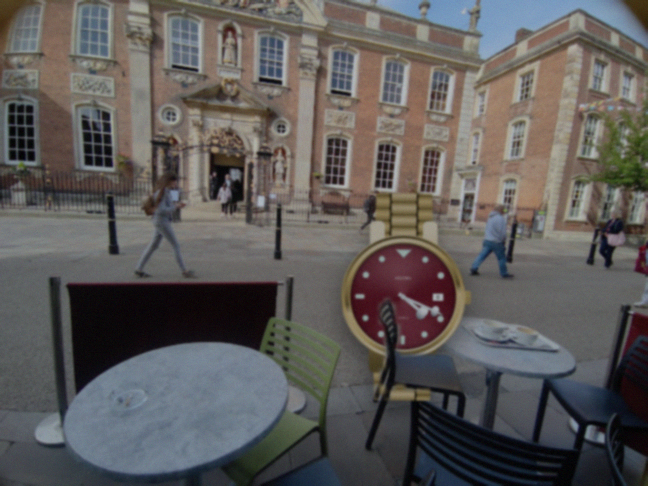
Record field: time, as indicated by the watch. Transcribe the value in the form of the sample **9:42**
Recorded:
**4:19**
